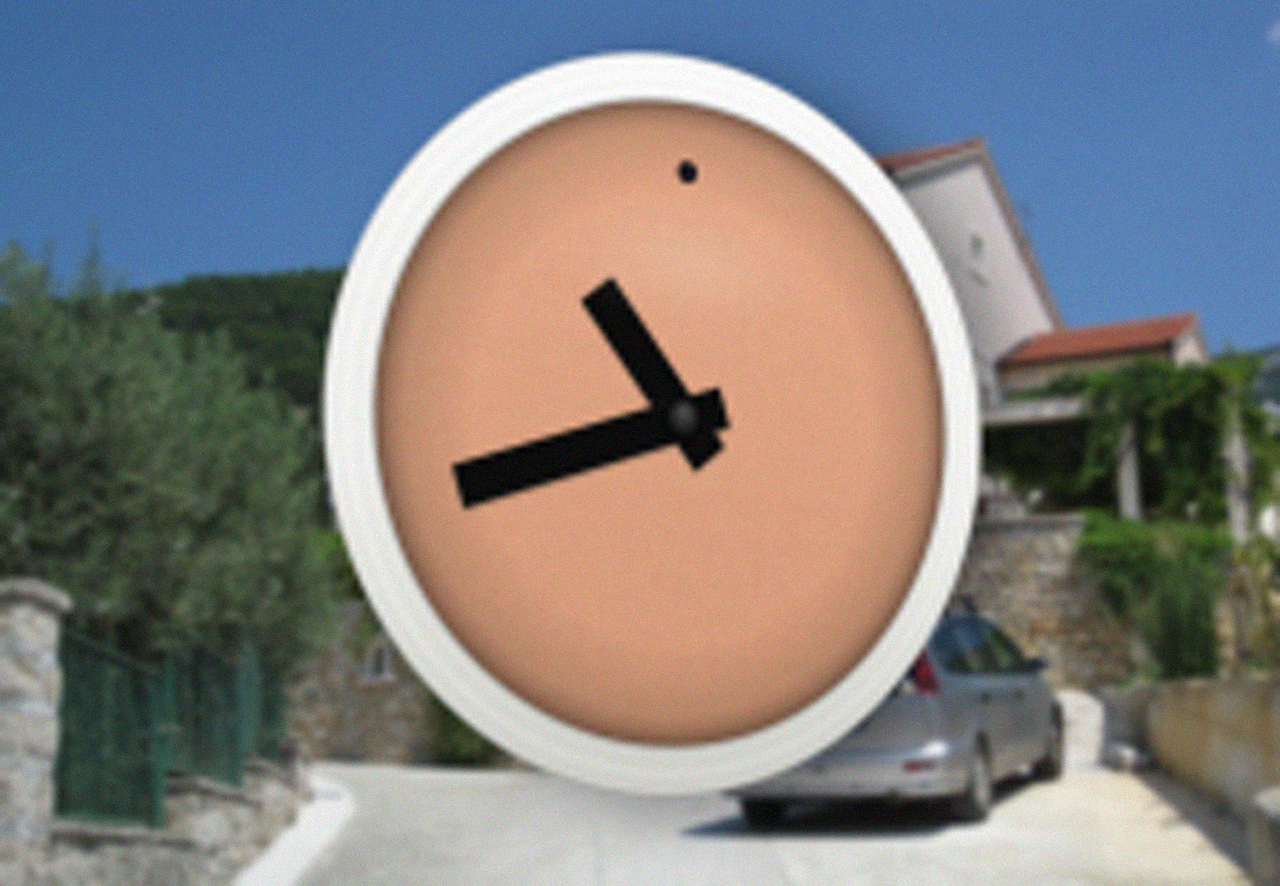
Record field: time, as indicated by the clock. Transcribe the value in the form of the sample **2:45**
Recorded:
**10:42**
